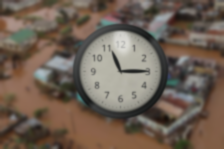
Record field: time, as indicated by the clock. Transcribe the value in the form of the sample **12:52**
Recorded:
**11:15**
